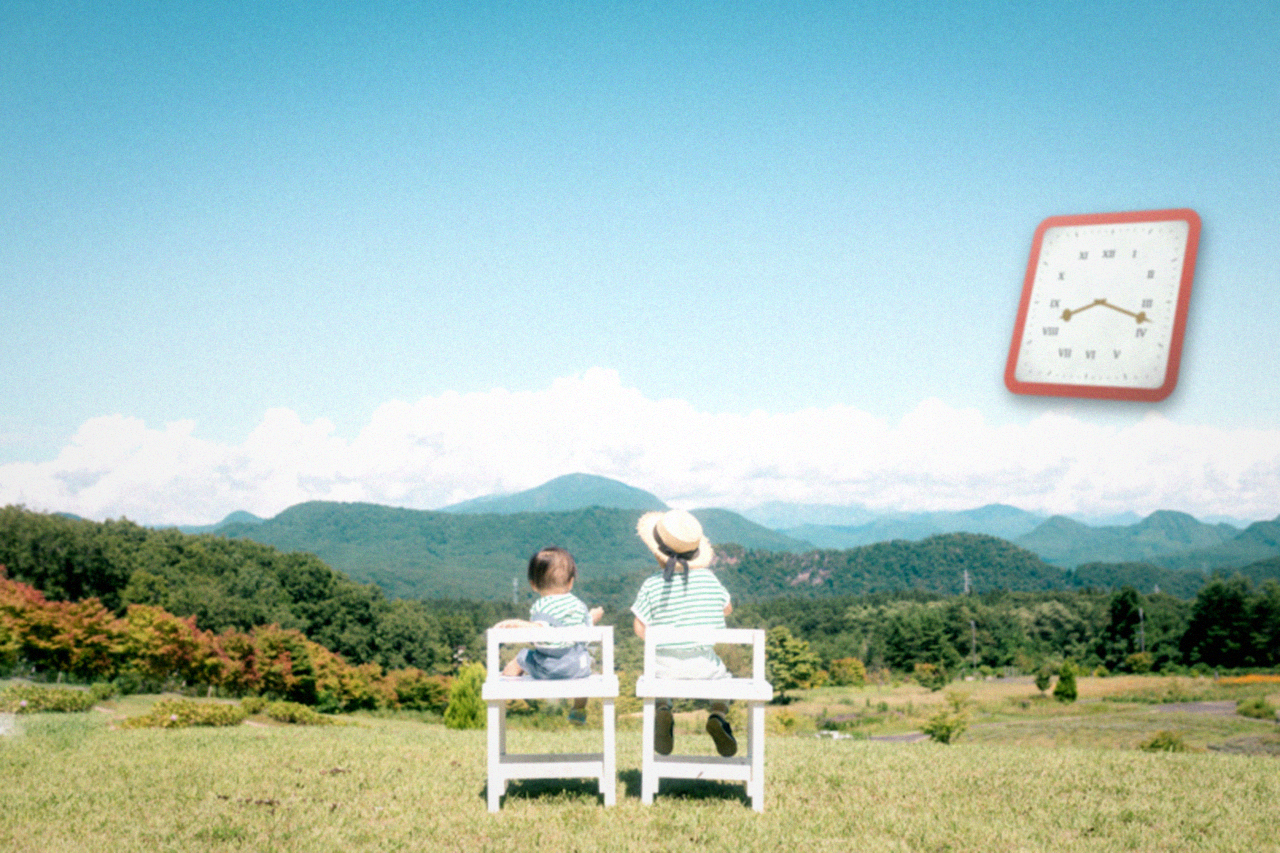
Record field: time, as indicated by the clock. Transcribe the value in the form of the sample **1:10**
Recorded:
**8:18**
